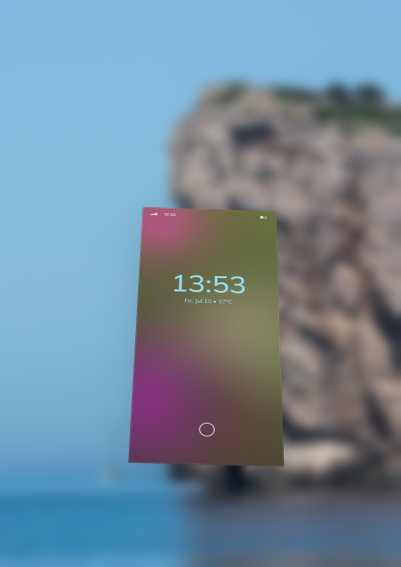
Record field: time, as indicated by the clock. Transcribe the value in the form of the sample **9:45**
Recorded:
**13:53**
